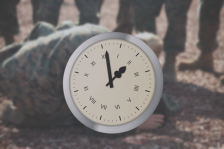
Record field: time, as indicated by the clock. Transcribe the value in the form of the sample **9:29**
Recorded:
**2:01**
